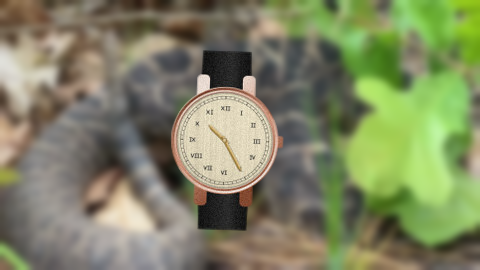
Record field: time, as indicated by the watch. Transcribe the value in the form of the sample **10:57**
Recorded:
**10:25**
